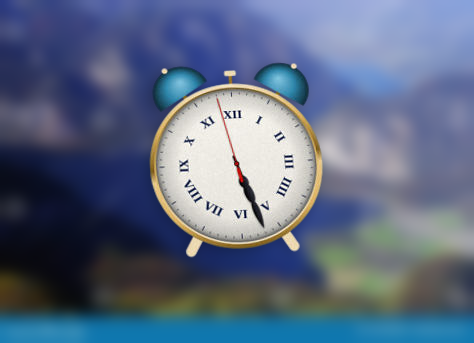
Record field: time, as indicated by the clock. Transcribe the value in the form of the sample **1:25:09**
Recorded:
**5:26:58**
